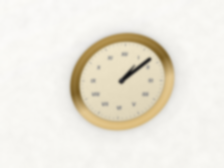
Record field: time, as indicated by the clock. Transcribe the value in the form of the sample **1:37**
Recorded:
**1:08**
